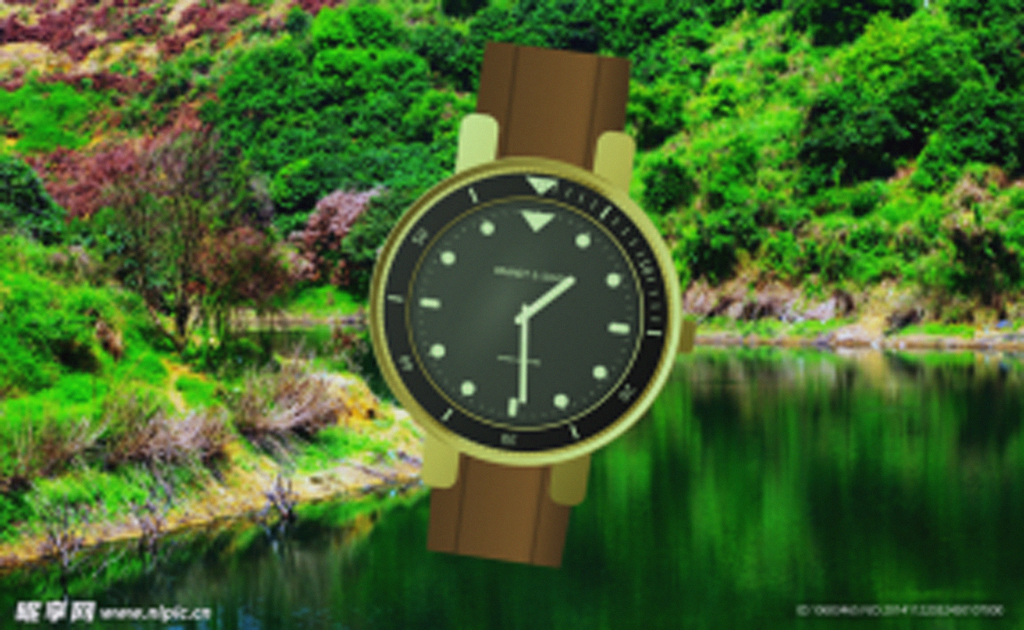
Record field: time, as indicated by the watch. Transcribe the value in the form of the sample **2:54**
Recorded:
**1:29**
